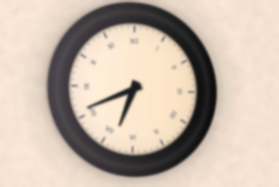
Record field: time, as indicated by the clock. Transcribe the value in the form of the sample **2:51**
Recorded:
**6:41**
